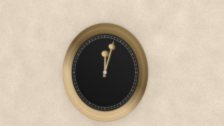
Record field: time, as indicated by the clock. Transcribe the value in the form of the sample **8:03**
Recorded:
**12:03**
